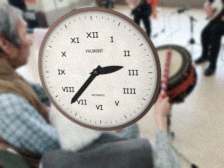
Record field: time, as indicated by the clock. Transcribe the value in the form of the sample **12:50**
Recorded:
**2:37**
